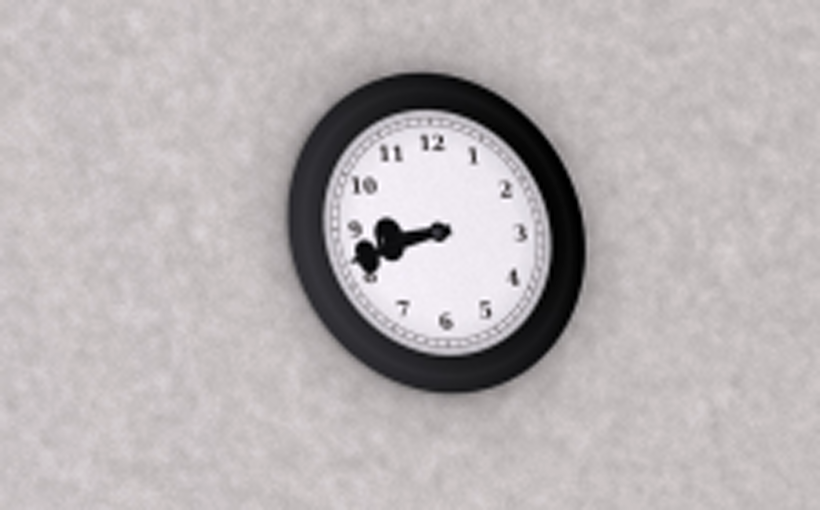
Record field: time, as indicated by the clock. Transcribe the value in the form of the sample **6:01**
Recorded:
**8:42**
